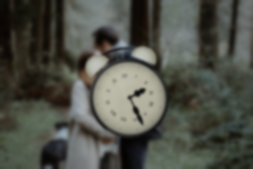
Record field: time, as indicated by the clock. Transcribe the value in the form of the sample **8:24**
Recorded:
**2:28**
